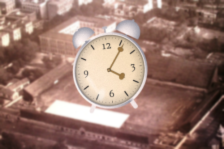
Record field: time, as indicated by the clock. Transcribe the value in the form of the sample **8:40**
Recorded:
**4:06**
